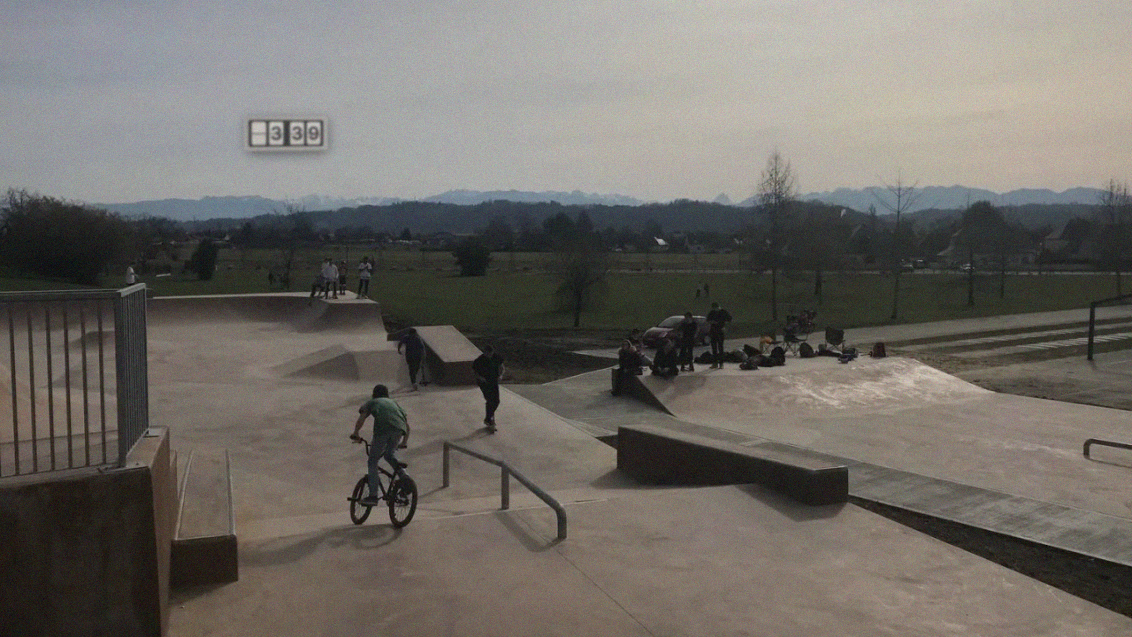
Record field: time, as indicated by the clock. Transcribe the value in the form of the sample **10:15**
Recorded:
**3:39**
